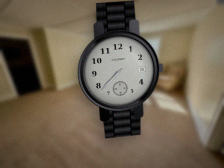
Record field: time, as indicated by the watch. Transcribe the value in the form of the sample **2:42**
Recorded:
**7:38**
